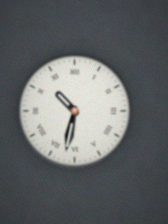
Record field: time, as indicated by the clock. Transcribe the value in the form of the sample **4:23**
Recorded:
**10:32**
